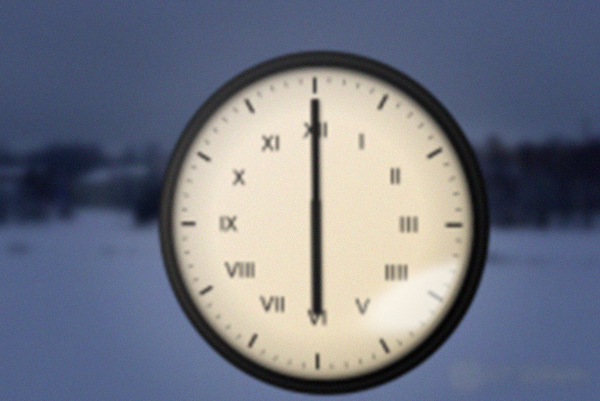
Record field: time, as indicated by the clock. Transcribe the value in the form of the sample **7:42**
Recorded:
**6:00**
